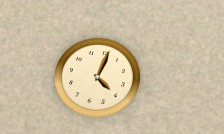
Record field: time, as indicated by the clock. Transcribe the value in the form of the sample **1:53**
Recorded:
**4:01**
